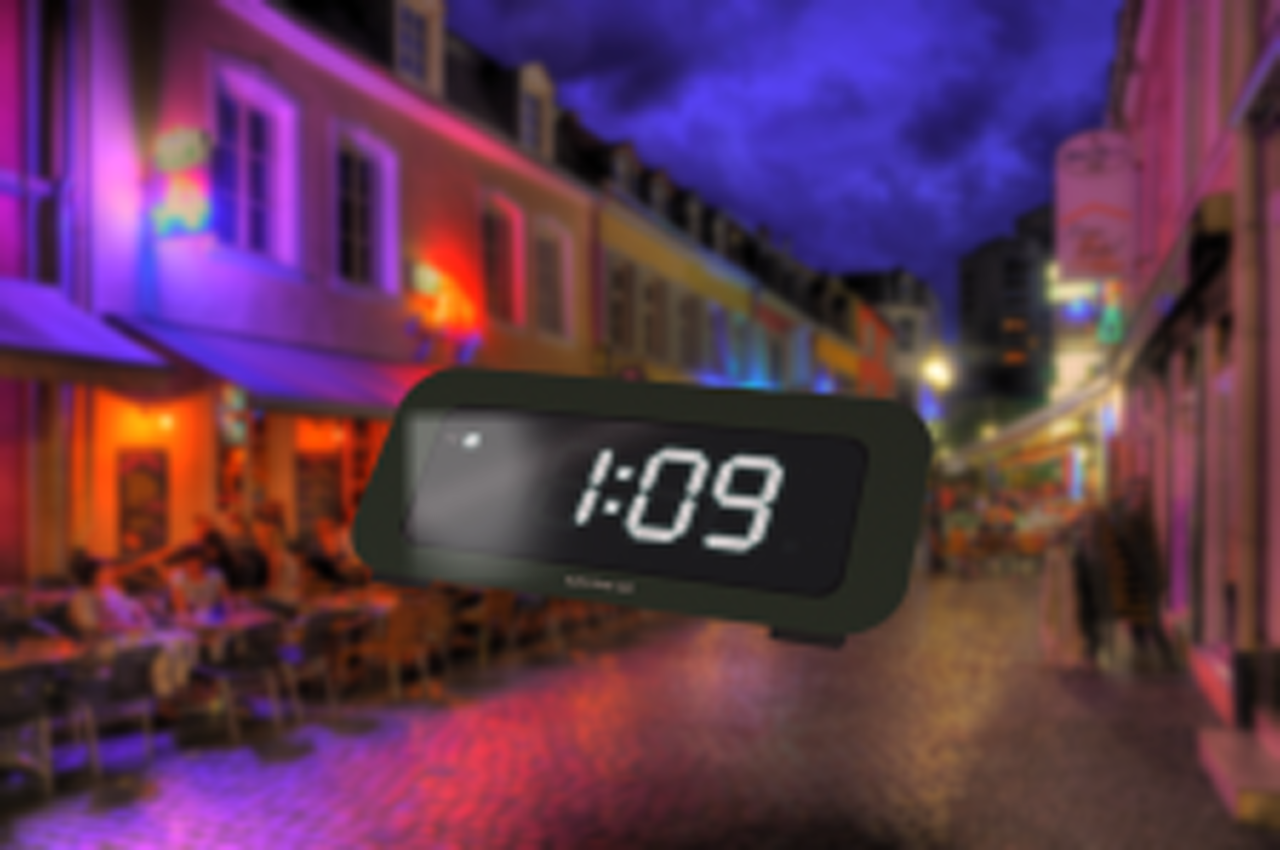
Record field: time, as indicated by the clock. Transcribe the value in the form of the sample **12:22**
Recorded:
**1:09**
